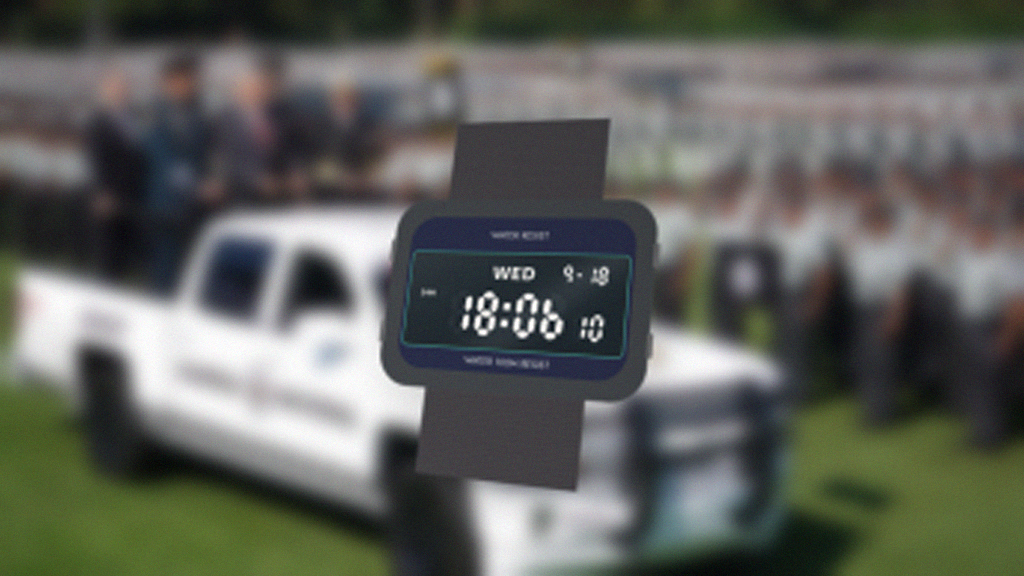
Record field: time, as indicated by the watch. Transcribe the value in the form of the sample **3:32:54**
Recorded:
**18:06:10**
